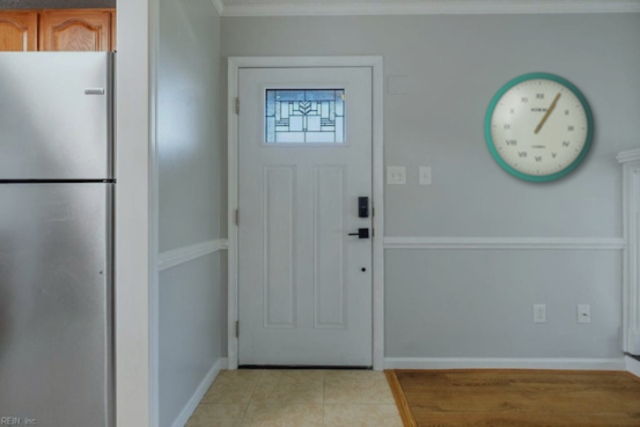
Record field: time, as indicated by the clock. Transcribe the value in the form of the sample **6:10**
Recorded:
**1:05**
